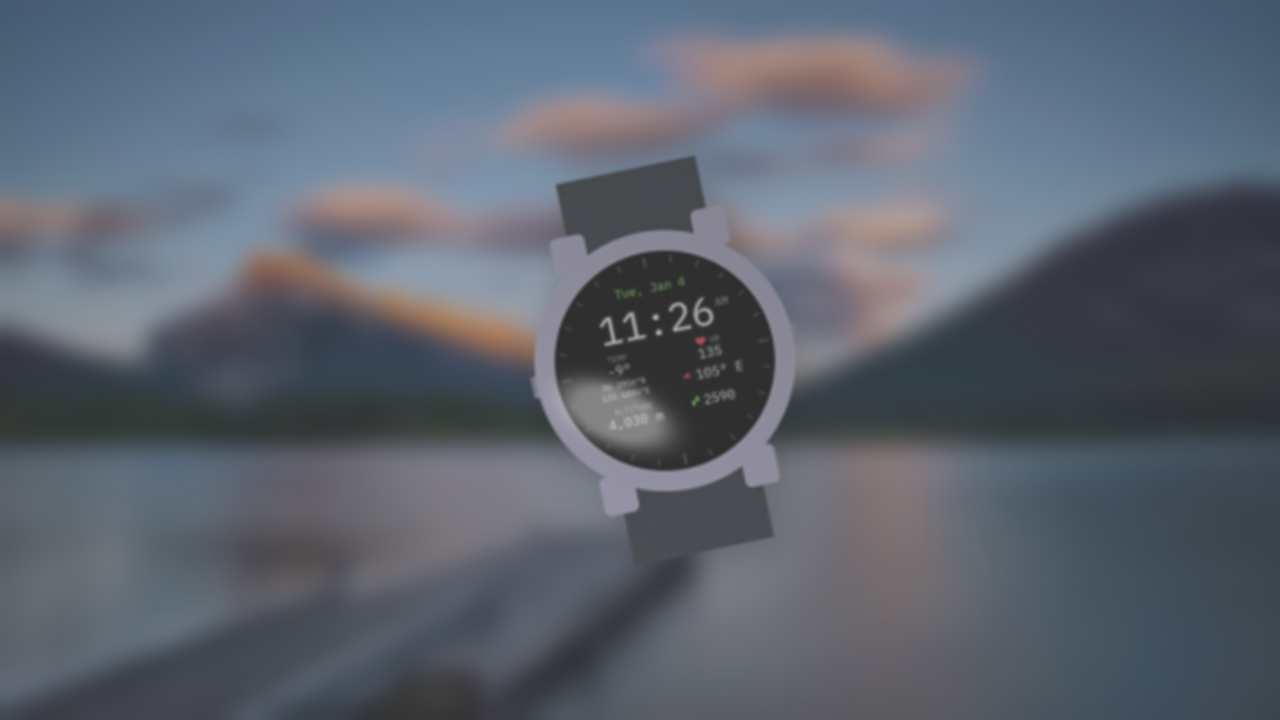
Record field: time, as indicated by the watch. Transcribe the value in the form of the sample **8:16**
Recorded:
**11:26**
